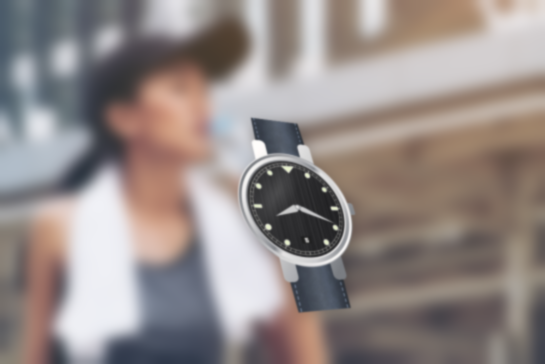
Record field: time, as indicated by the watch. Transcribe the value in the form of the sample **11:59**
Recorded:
**8:19**
